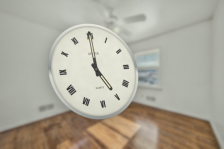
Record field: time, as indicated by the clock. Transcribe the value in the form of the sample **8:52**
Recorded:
**5:00**
